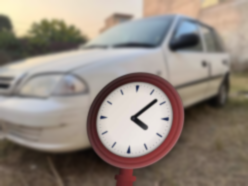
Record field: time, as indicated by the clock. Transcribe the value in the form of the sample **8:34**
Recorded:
**4:08**
